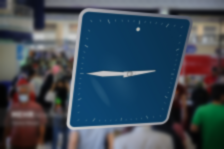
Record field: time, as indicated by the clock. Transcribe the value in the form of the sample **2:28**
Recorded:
**2:45**
